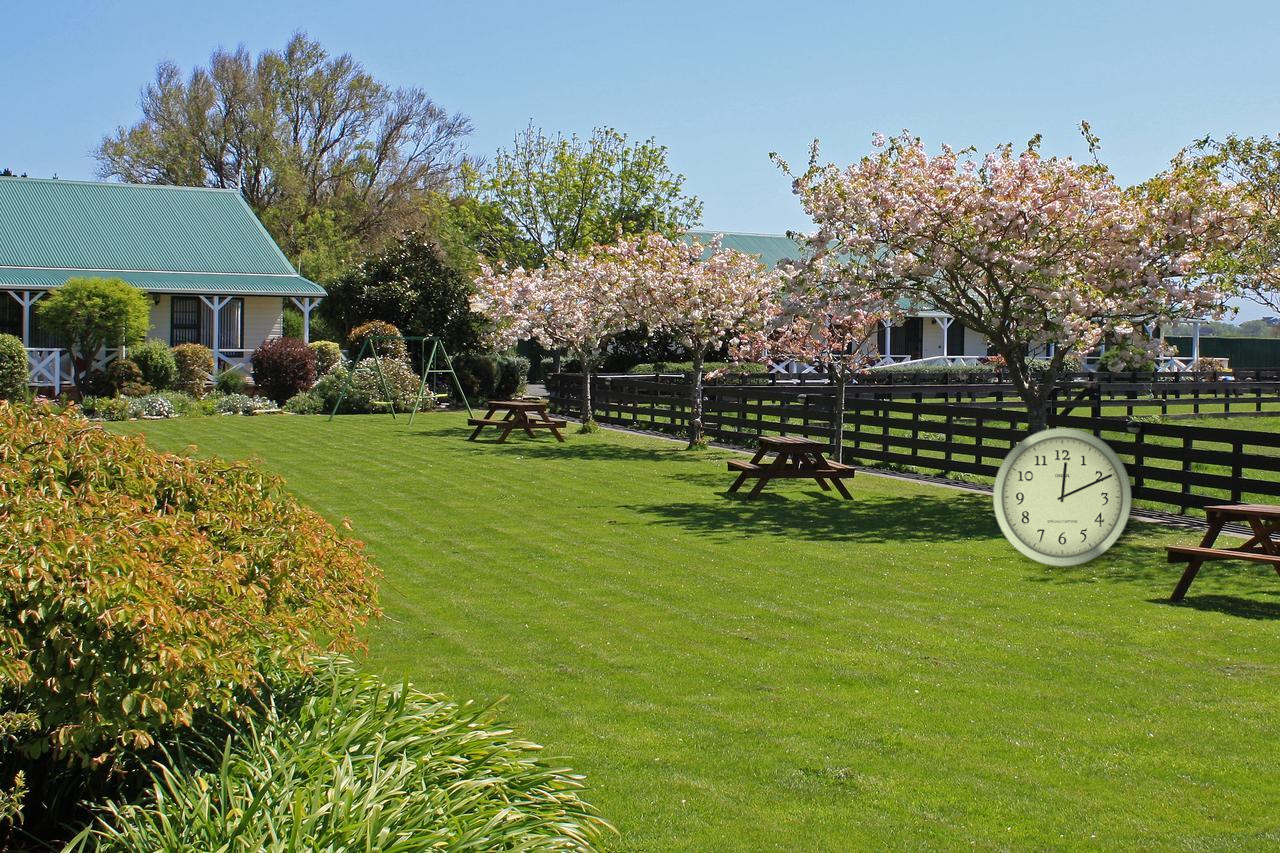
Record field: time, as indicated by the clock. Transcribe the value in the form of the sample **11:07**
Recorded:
**12:11**
